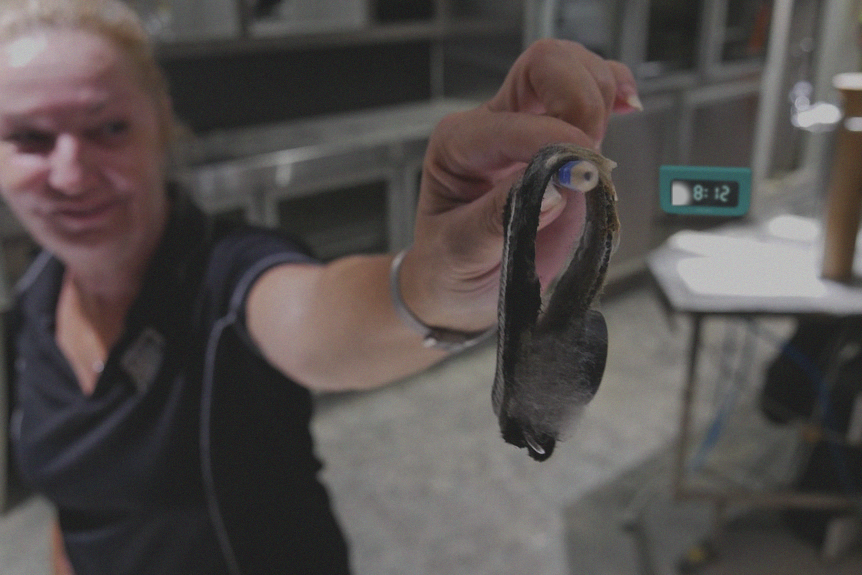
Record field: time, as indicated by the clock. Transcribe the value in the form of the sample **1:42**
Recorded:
**8:12**
